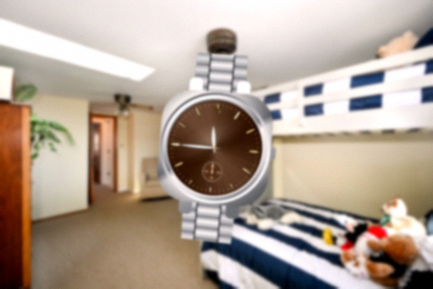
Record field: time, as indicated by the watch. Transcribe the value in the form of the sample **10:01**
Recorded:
**11:45**
